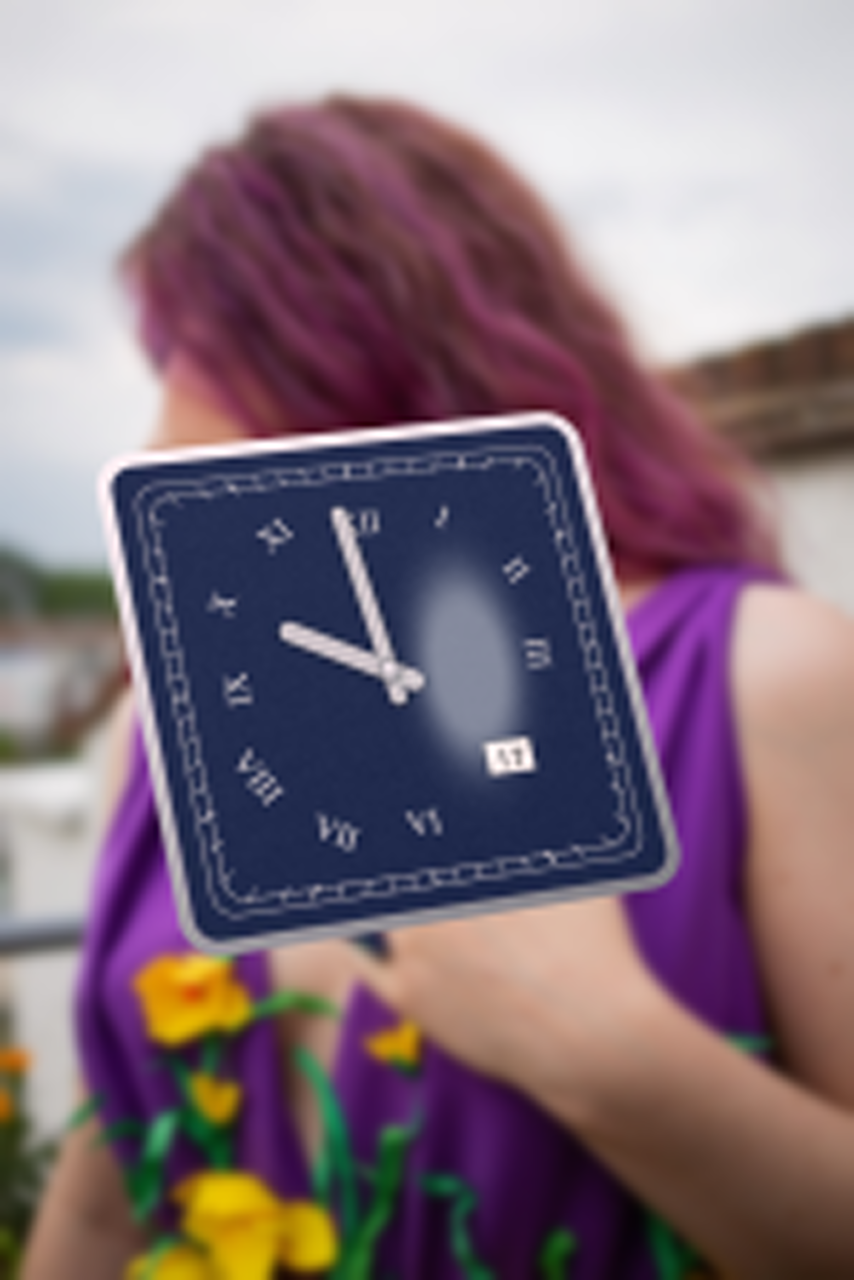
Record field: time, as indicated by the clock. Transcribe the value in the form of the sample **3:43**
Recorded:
**9:59**
